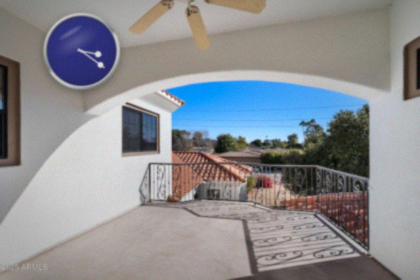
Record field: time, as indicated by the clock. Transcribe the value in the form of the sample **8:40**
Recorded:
**3:21**
